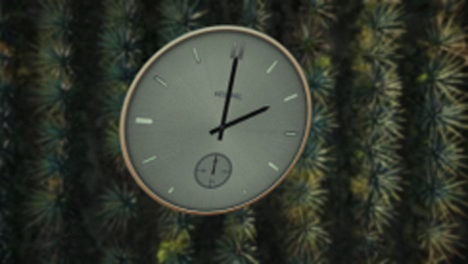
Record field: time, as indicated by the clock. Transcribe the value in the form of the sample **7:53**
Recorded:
**2:00**
